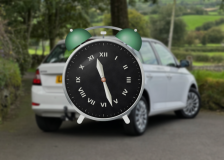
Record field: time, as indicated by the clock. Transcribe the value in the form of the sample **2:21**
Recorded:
**11:27**
